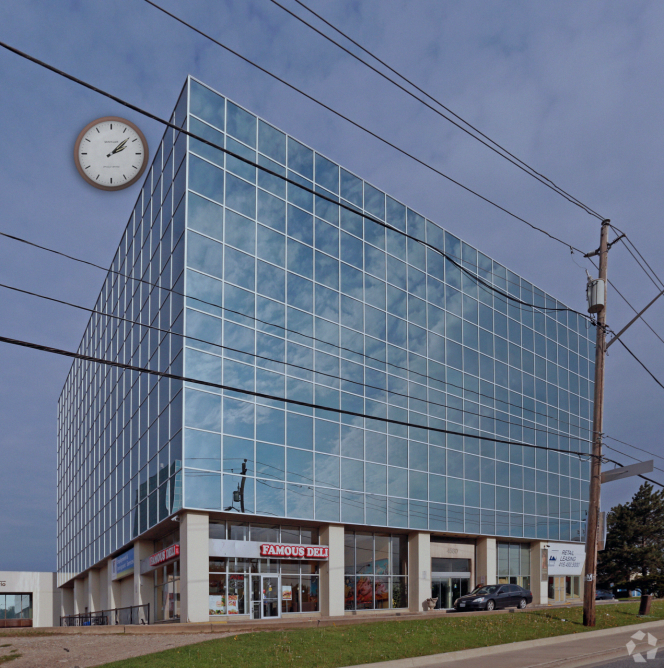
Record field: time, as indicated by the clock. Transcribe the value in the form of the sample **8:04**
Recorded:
**2:08**
